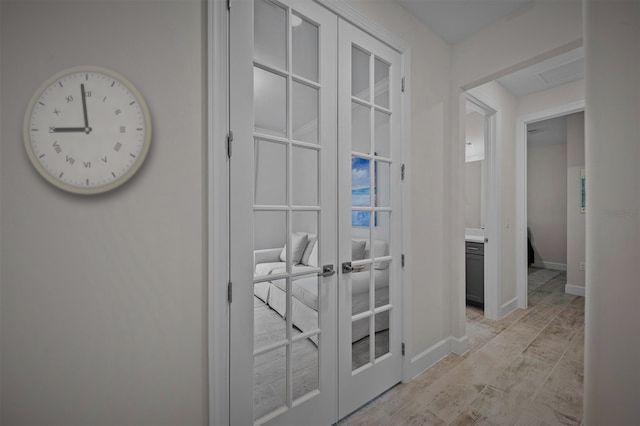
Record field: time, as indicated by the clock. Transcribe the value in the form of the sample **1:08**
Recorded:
**8:59**
